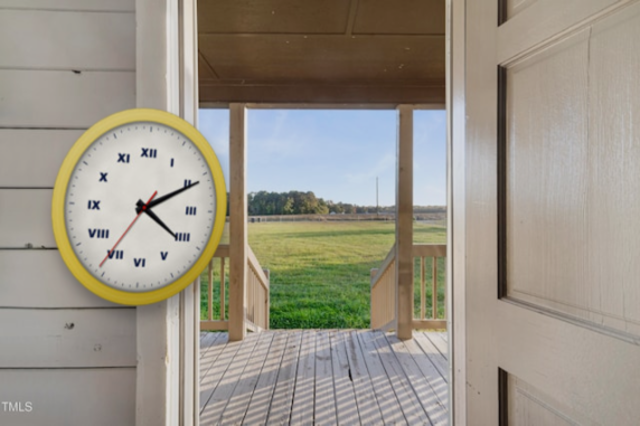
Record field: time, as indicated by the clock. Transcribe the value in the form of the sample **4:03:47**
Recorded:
**4:10:36**
